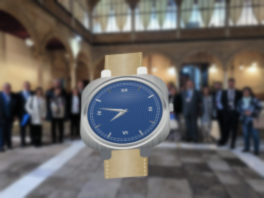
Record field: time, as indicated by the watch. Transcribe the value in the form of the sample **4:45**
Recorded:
**7:47**
